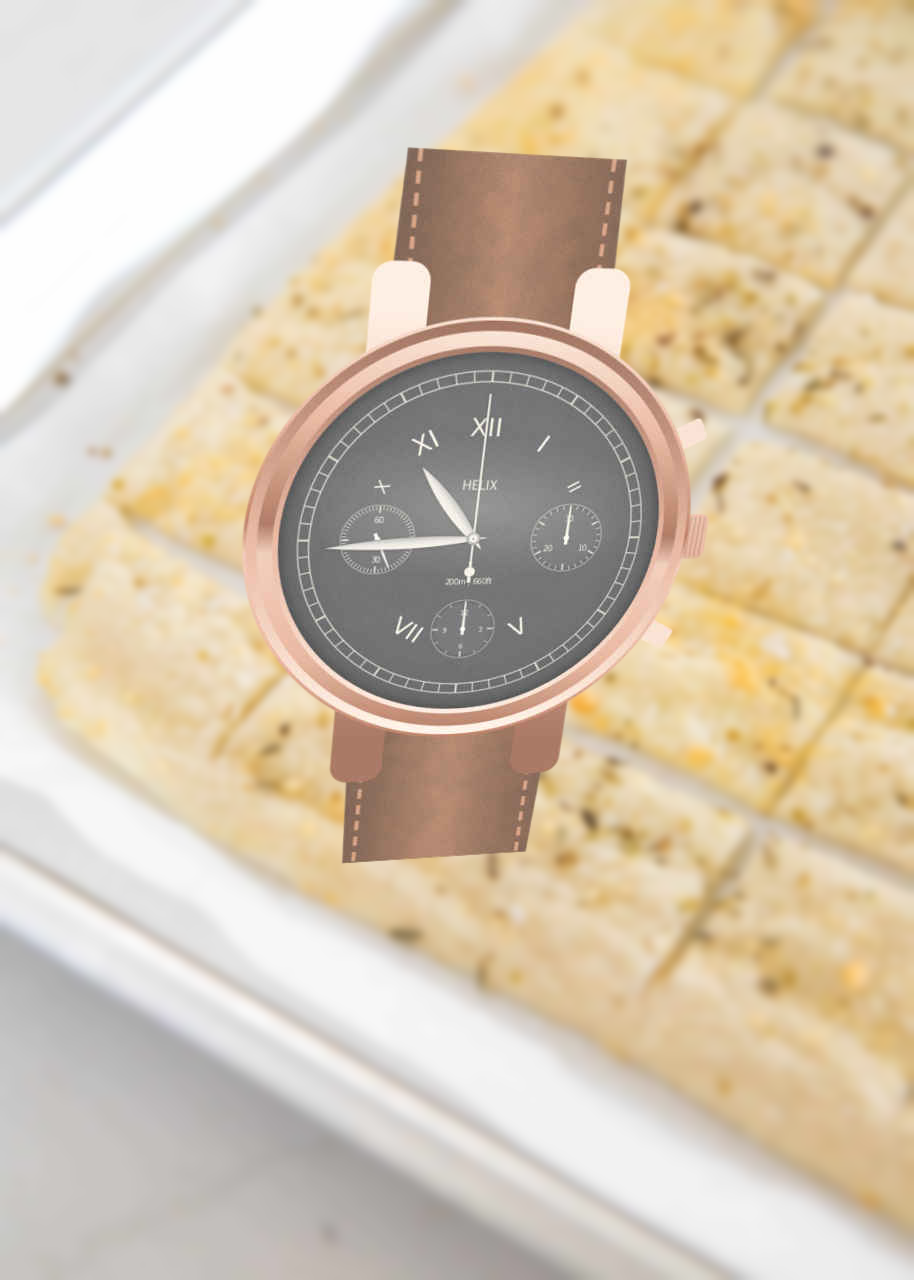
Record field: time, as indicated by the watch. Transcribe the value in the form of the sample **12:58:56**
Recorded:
**10:44:26**
